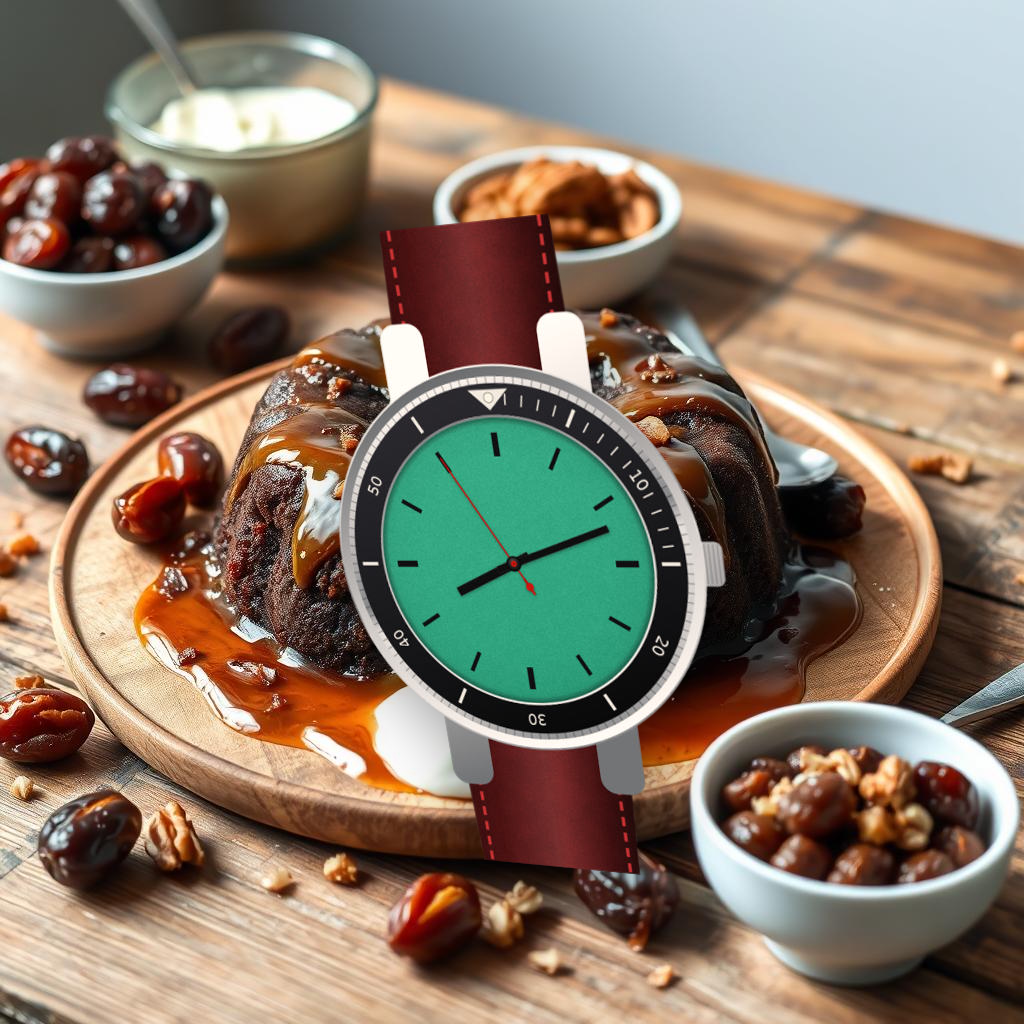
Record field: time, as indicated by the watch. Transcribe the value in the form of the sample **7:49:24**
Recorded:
**8:11:55**
